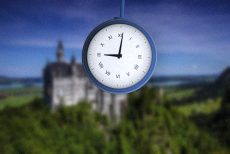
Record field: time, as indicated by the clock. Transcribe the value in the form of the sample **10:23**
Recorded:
**9:01**
